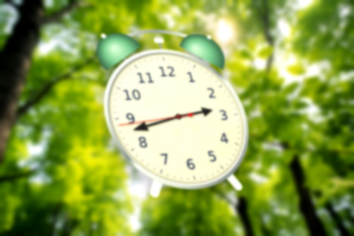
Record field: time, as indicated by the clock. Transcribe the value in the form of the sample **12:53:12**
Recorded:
**2:42:44**
